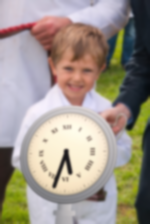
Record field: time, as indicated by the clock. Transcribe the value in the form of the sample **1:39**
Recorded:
**5:33**
